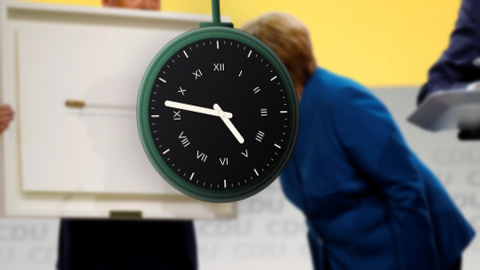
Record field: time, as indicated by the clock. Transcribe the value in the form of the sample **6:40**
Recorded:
**4:47**
